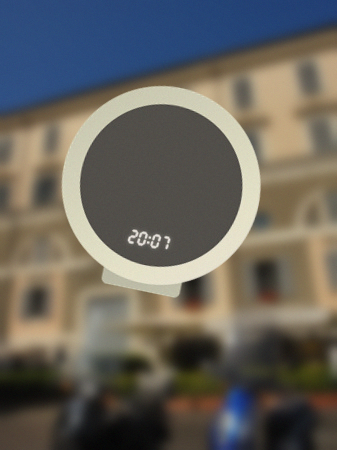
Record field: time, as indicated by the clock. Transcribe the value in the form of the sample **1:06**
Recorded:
**20:07**
